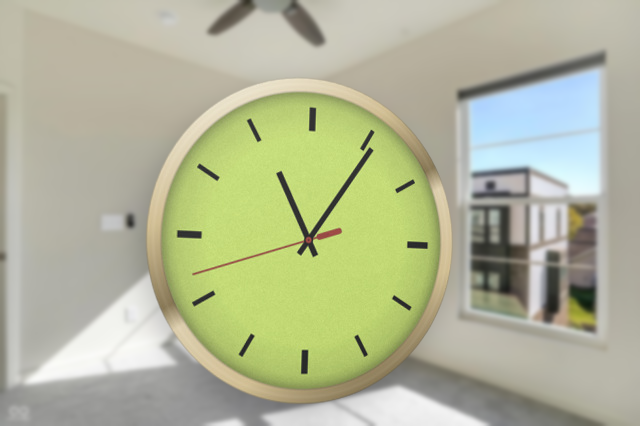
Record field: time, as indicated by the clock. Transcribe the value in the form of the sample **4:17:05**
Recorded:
**11:05:42**
